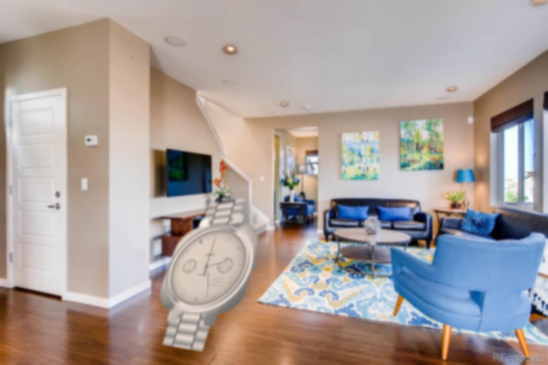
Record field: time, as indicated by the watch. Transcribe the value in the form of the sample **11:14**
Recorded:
**2:27**
